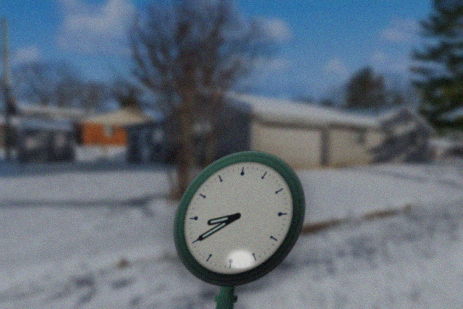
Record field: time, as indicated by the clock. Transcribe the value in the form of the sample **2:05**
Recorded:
**8:40**
